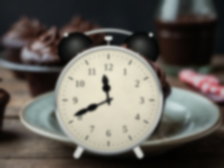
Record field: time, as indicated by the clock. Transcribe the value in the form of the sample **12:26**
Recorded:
**11:41**
